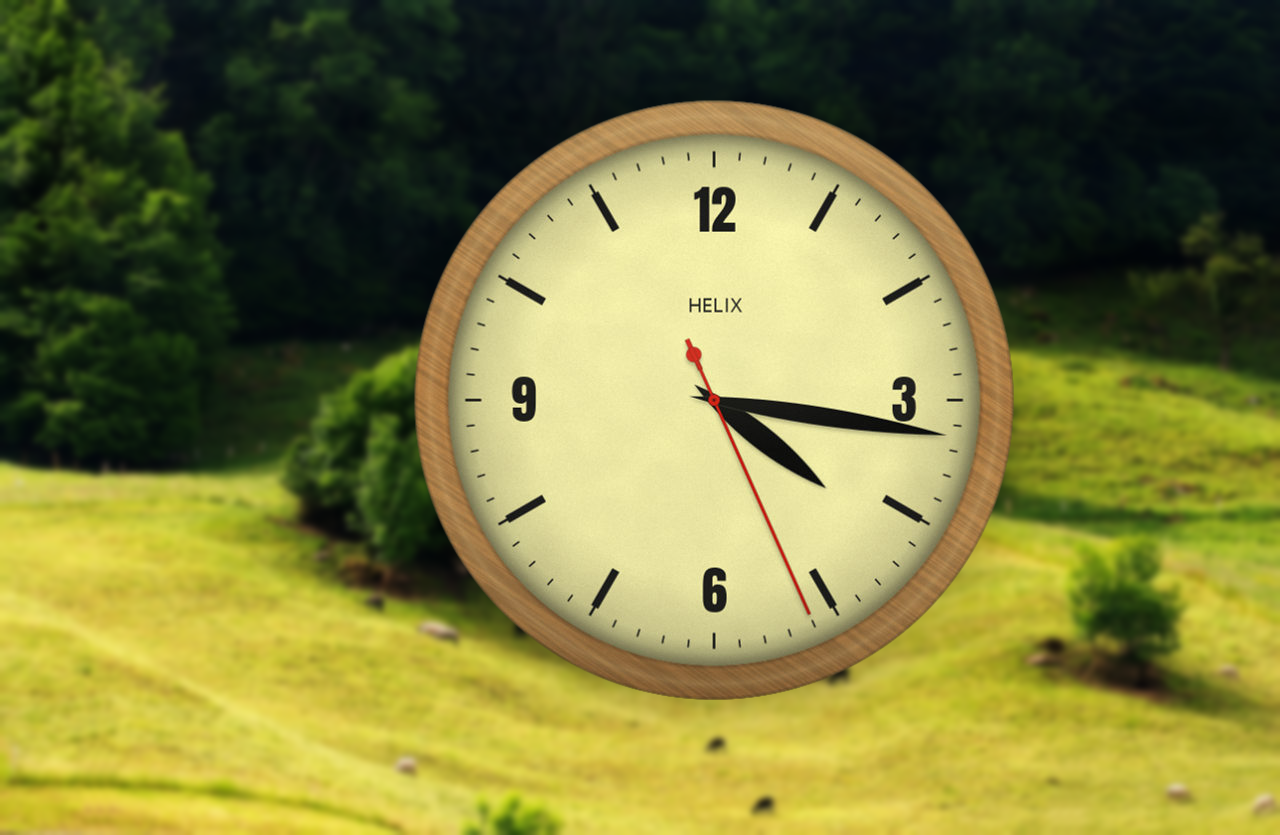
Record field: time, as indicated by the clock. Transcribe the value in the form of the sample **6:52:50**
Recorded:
**4:16:26**
